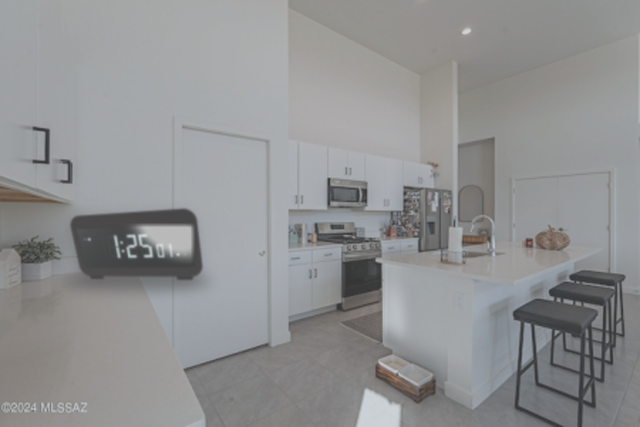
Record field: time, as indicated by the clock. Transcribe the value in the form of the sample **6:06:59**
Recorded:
**1:25:01**
